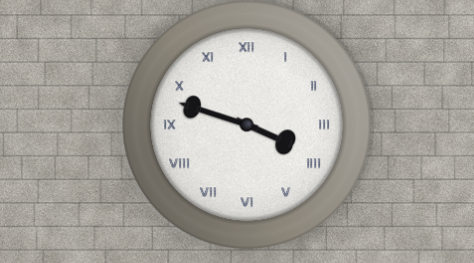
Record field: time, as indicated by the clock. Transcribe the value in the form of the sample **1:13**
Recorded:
**3:48**
